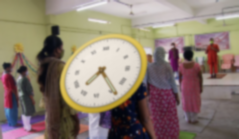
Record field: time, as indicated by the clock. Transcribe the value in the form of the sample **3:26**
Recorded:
**7:24**
